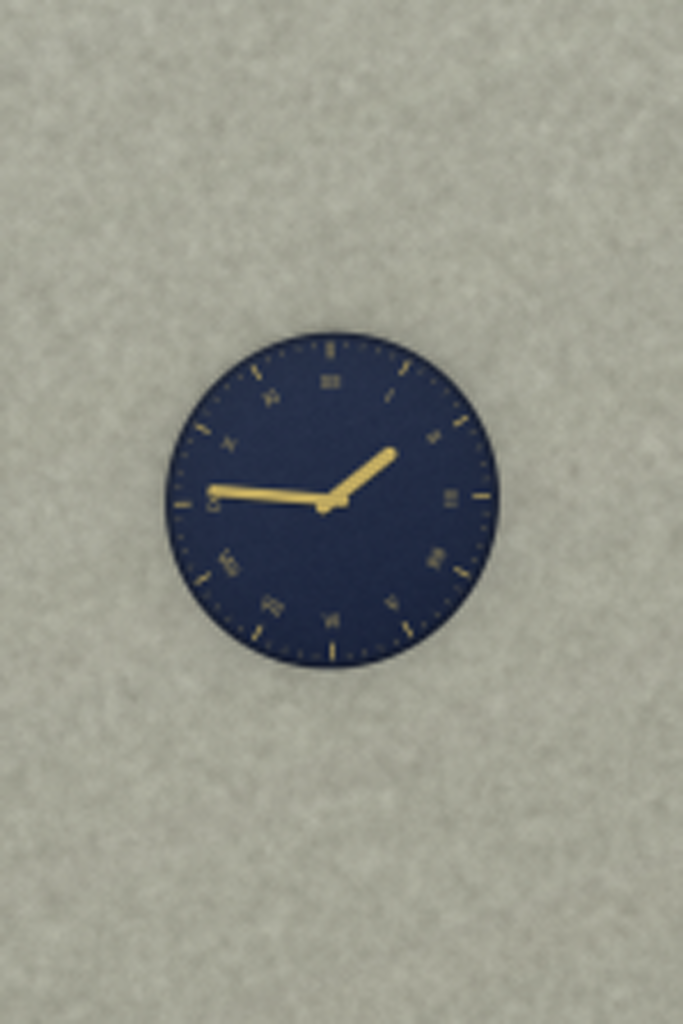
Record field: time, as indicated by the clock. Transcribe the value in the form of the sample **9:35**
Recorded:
**1:46**
